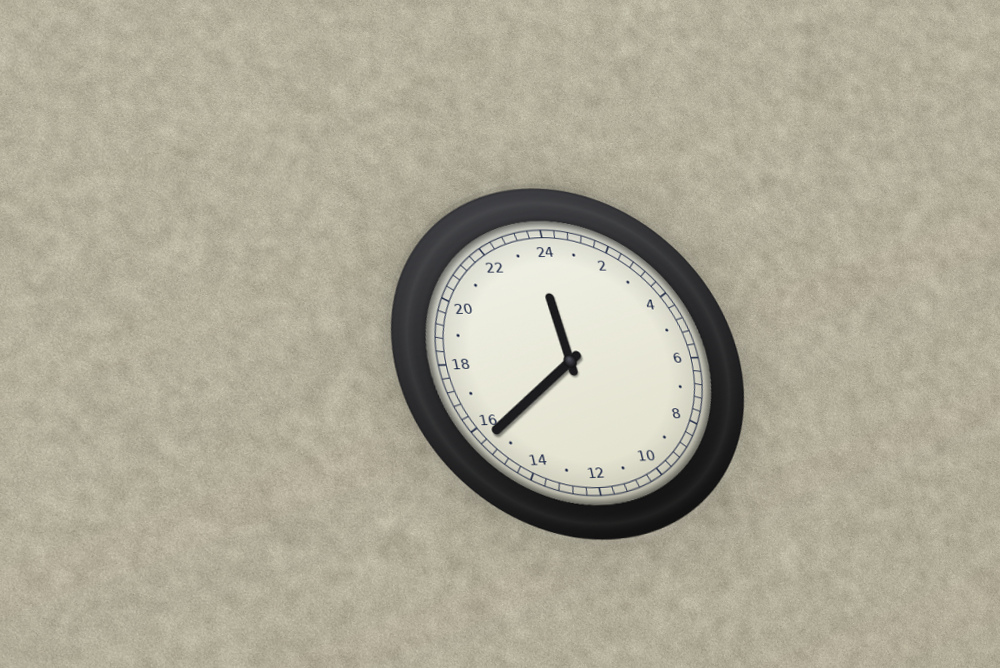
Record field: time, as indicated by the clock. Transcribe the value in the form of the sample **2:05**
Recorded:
**23:39**
